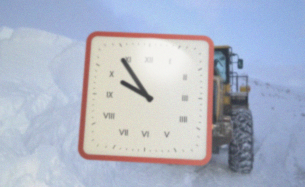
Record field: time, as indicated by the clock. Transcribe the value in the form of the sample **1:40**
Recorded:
**9:54**
